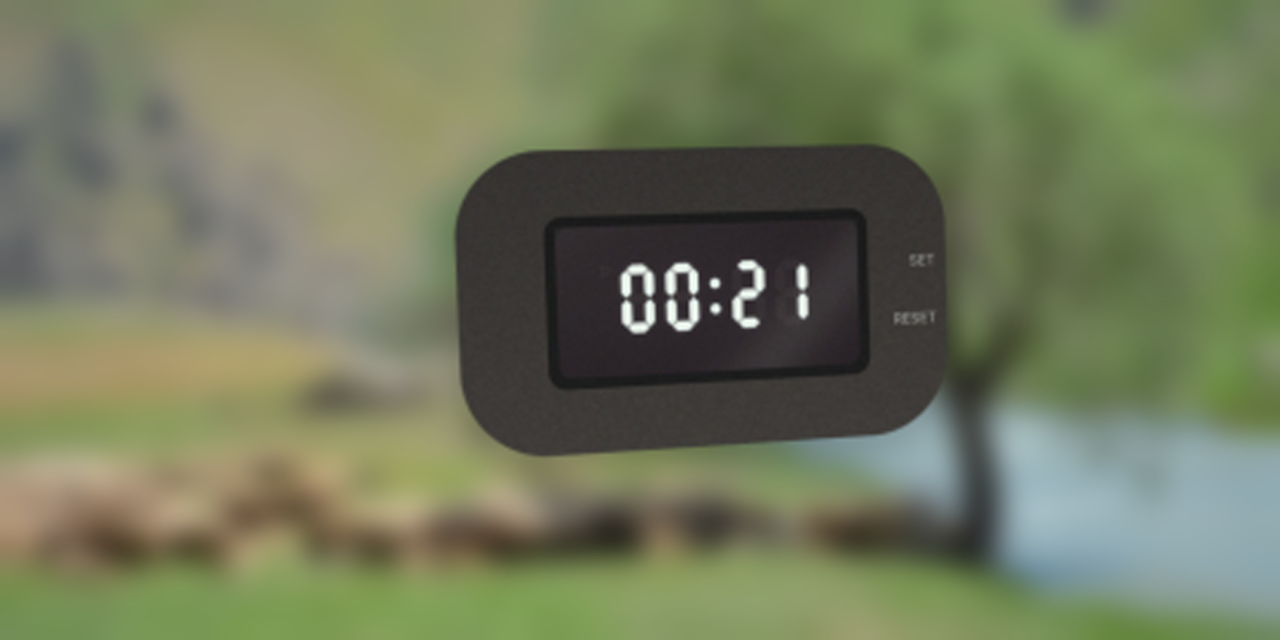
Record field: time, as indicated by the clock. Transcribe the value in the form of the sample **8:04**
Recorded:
**0:21**
